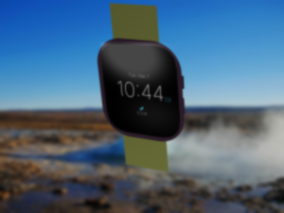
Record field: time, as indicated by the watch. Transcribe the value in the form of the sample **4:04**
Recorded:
**10:44**
